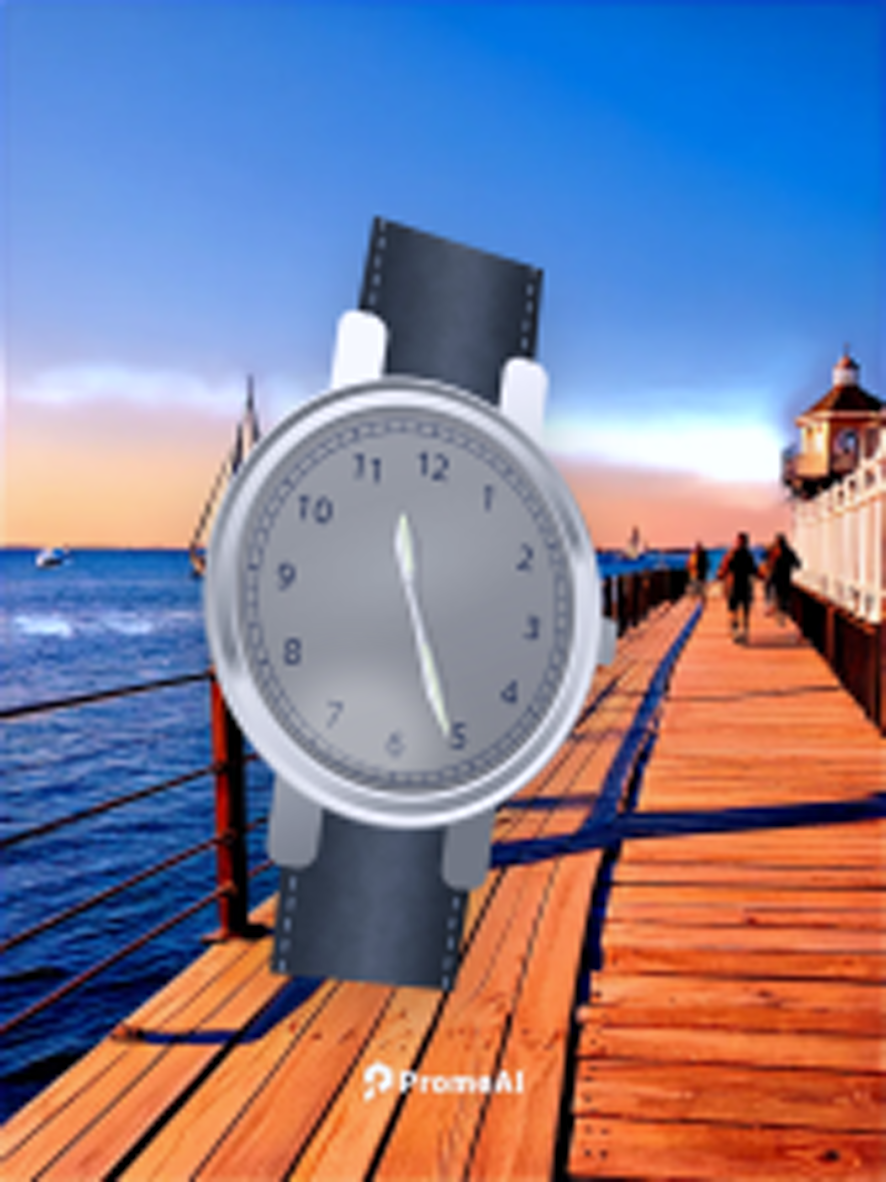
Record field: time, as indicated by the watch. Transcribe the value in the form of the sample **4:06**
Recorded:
**11:26**
